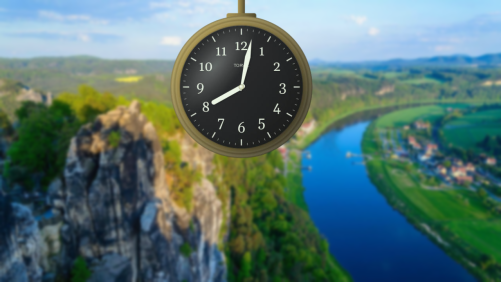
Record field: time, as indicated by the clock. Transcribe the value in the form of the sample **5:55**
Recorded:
**8:02**
